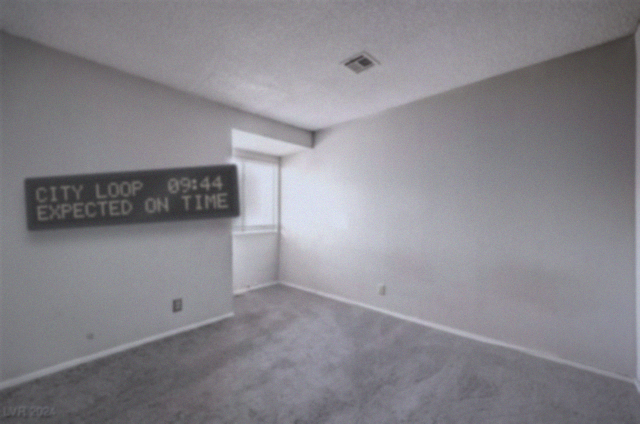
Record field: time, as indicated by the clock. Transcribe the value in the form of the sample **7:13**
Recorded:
**9:44**
